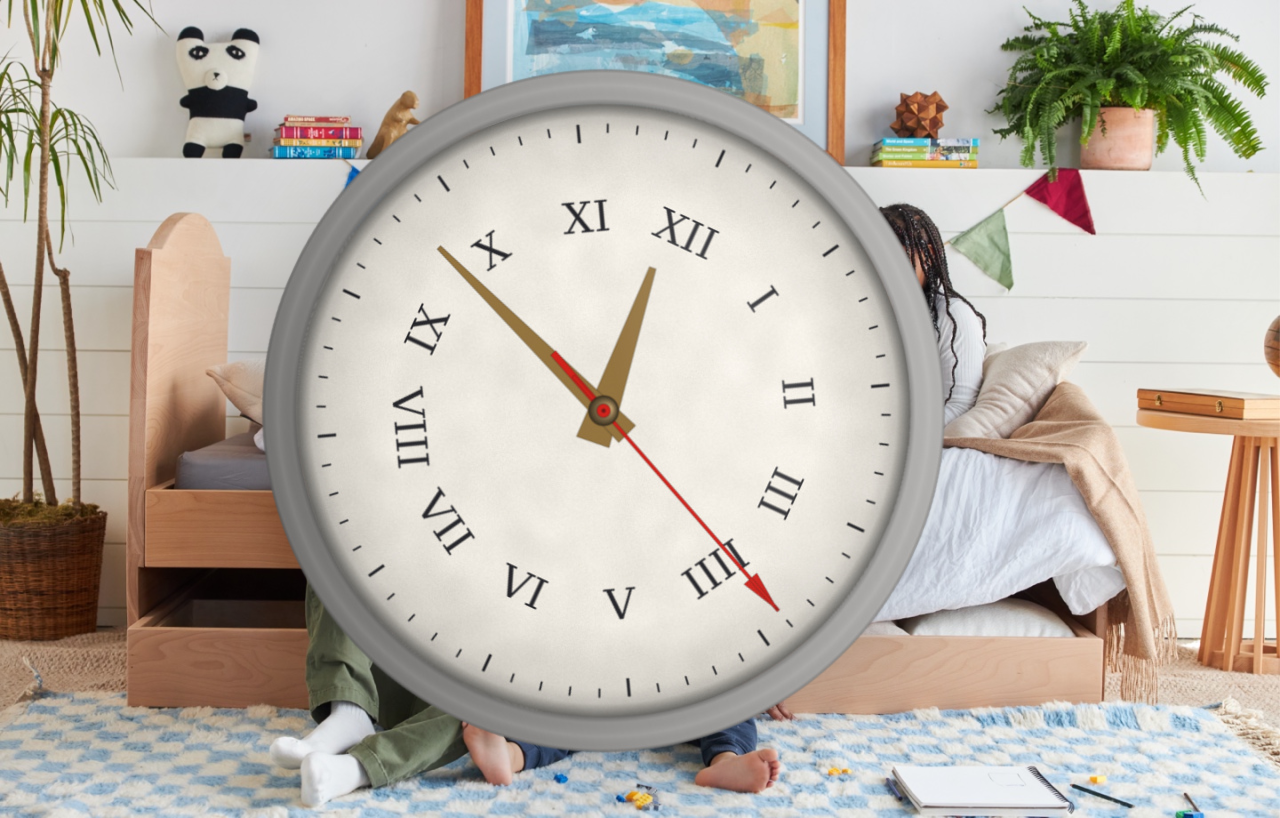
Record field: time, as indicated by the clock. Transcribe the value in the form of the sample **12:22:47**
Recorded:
**11:48:19**
